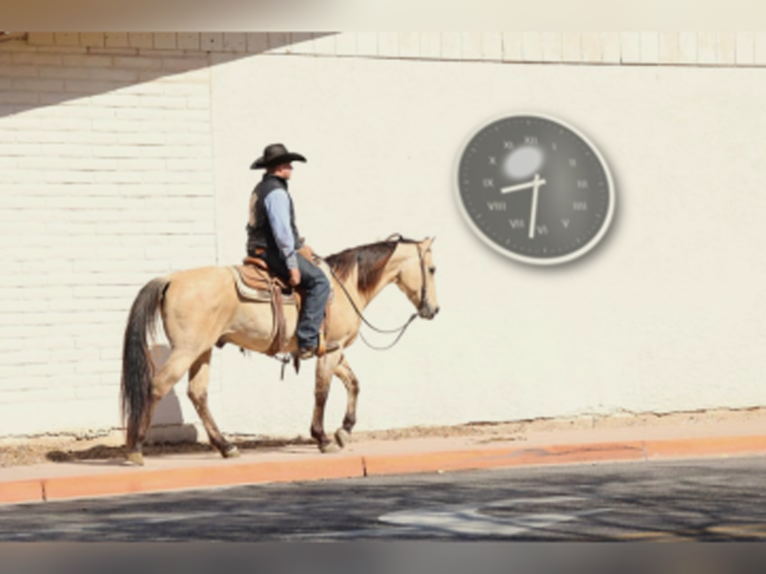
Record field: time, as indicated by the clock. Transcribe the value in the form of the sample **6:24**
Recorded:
**8:32**
